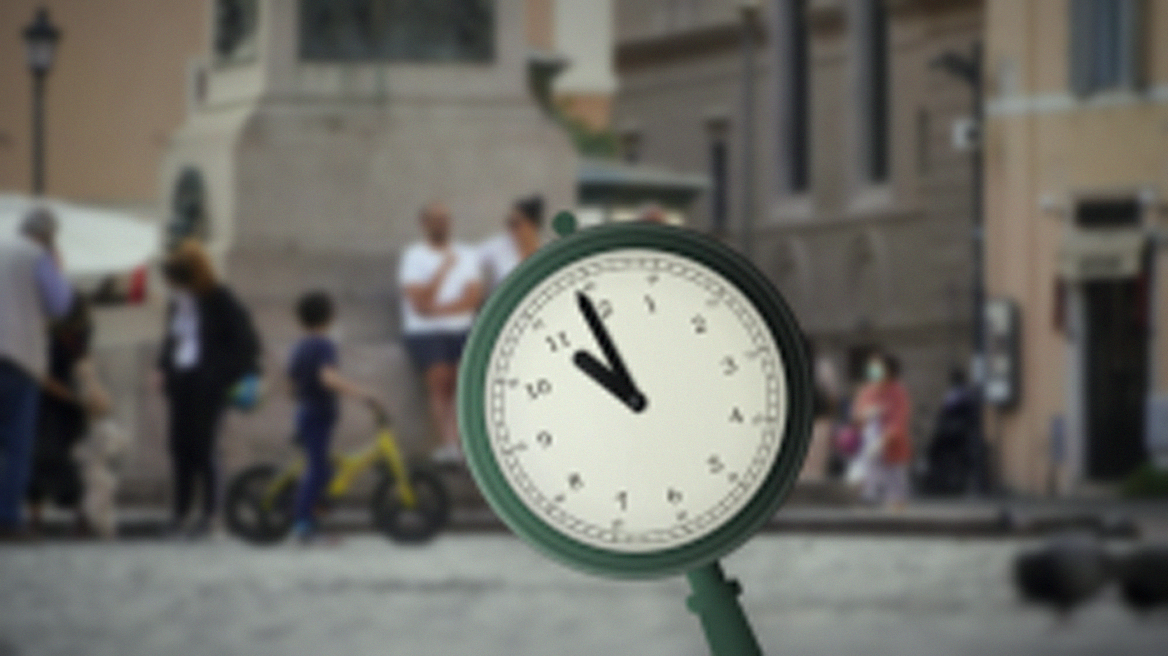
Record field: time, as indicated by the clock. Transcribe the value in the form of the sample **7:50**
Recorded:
**10:59**
